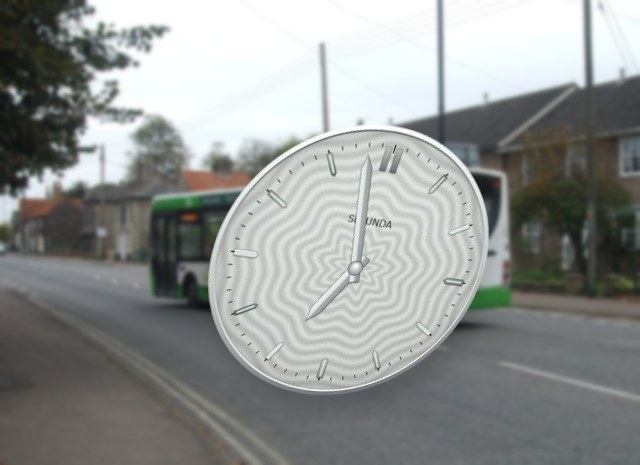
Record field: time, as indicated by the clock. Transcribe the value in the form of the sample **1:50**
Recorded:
**6:58**
